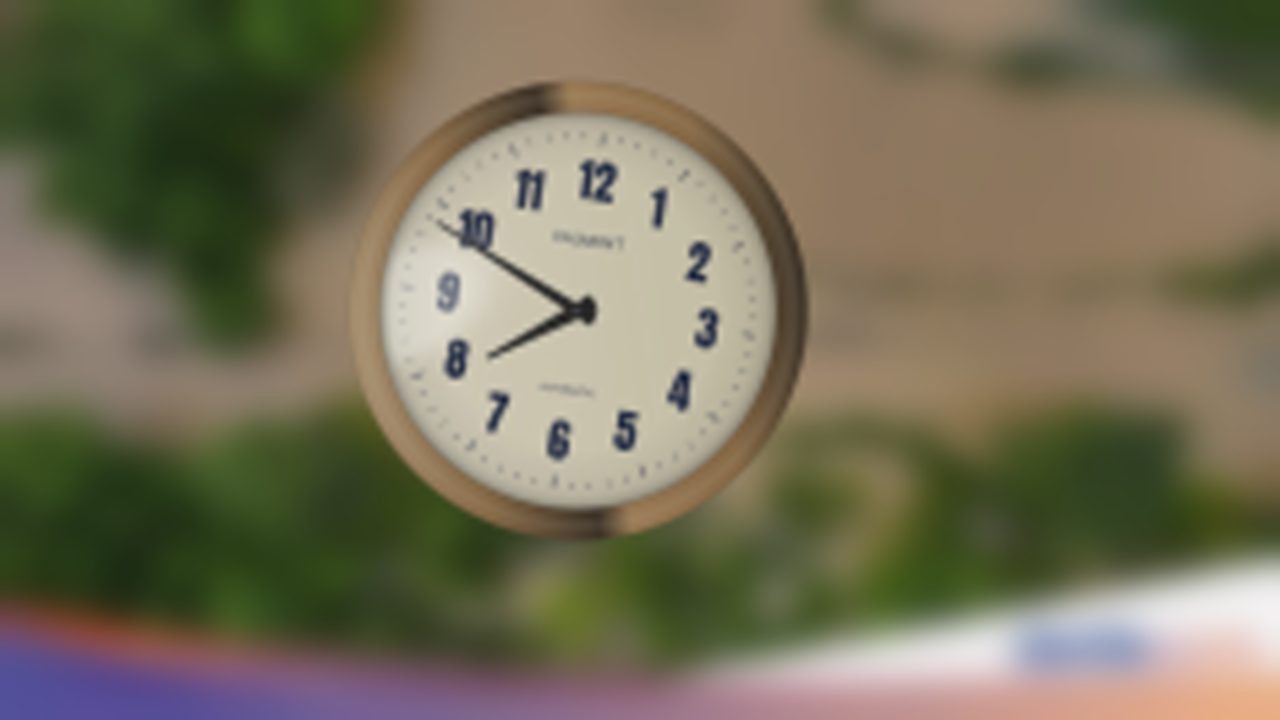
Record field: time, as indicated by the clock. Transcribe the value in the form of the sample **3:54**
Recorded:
**7:49**
